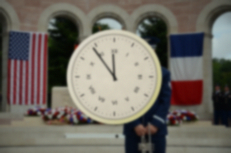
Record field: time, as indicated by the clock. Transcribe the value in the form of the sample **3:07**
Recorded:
**11:54**
